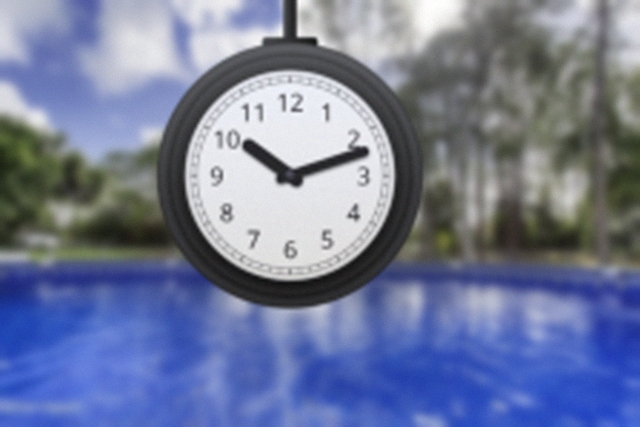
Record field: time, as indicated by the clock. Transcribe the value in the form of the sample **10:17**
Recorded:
**10:12**
